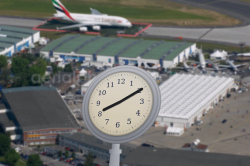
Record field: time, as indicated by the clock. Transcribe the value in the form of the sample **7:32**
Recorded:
**8:10**
